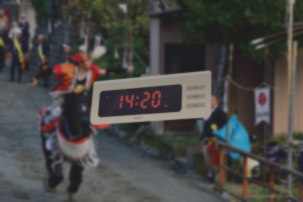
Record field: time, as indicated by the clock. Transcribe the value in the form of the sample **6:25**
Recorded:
**14:20**
